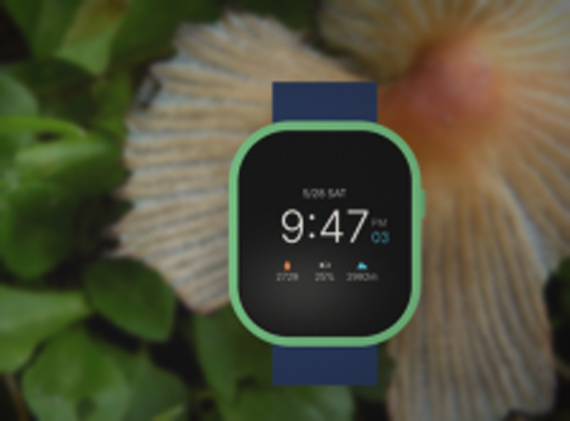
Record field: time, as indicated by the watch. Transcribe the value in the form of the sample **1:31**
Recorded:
**9:47**
